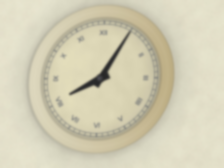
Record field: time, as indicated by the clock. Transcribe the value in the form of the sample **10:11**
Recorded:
**8:05**
